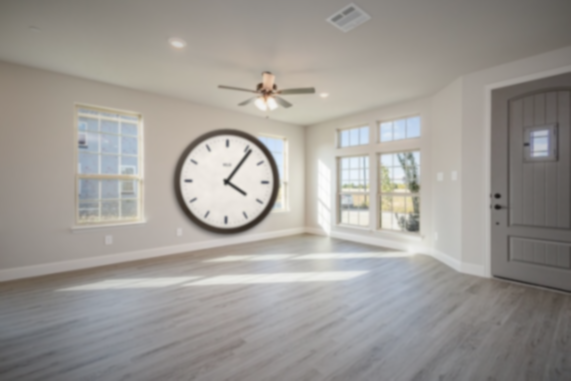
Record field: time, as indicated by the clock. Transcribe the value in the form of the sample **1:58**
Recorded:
**4:06**
